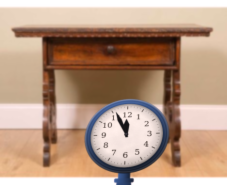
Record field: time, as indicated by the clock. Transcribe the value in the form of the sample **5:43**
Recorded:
**11:56**
